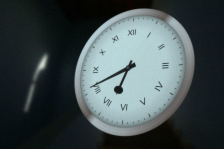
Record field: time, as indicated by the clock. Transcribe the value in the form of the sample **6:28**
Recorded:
**6:41**
